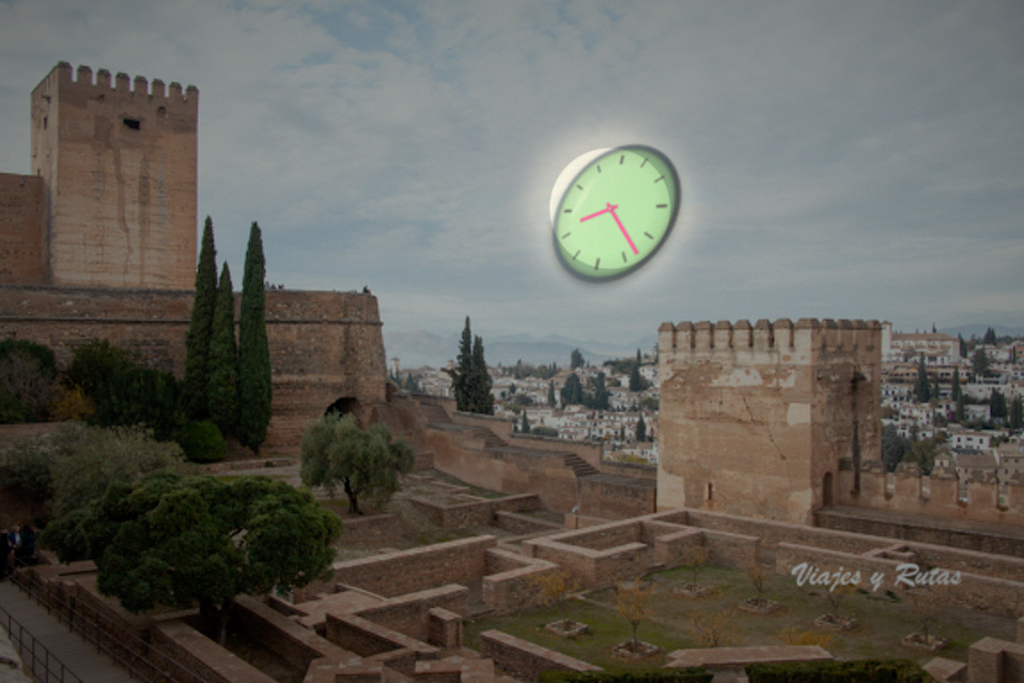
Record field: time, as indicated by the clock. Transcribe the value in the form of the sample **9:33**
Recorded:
**8:23**
